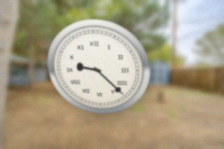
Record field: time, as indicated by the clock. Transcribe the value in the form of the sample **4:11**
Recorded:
**9:23**
